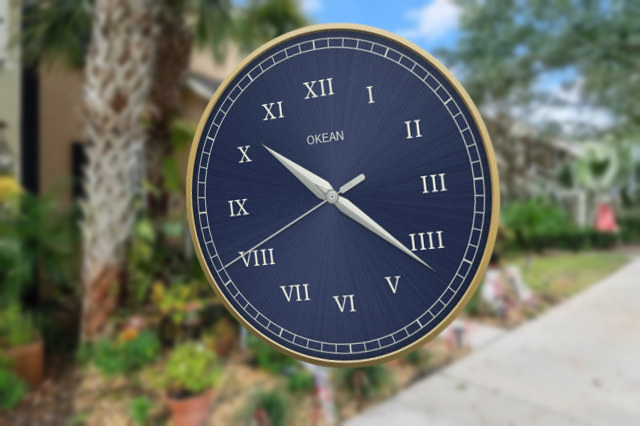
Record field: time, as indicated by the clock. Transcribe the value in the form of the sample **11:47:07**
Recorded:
**10:21:41**
